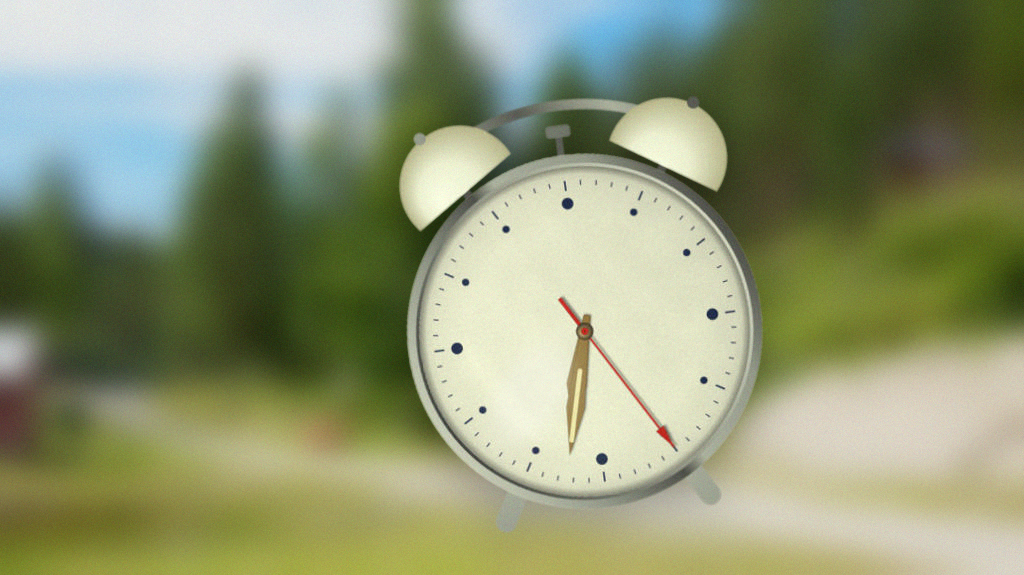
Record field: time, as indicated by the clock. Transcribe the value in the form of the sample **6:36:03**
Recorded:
**6:32:25**
